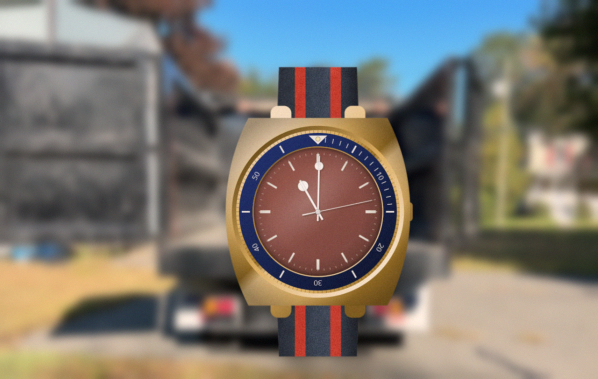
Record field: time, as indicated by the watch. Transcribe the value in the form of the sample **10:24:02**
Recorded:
**11:00:13**
